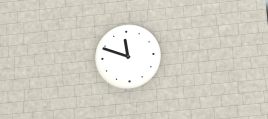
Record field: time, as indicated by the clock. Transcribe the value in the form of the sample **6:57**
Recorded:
**11:49**
